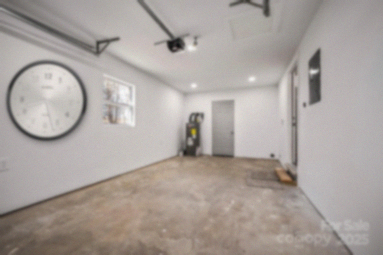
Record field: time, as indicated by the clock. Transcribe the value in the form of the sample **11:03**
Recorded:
**8:27**
